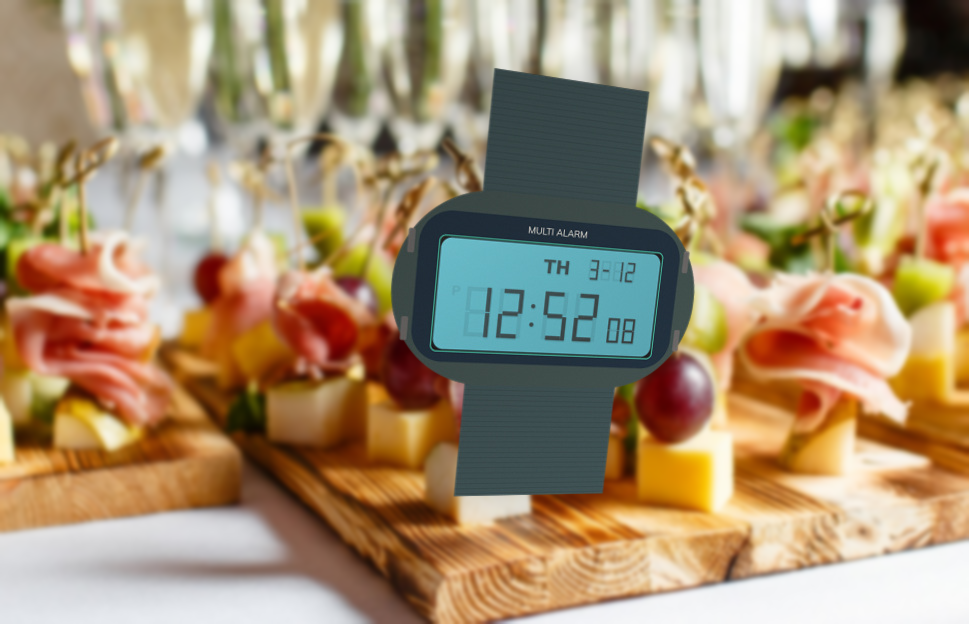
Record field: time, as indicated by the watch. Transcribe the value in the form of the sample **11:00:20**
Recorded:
**12:52:08**
